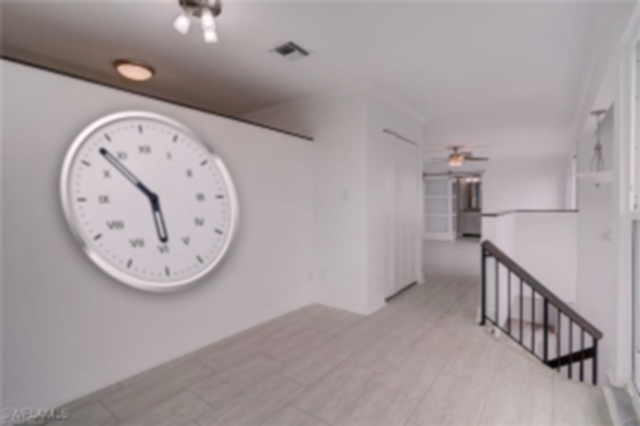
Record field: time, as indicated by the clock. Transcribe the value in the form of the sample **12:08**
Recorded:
**5:53**
